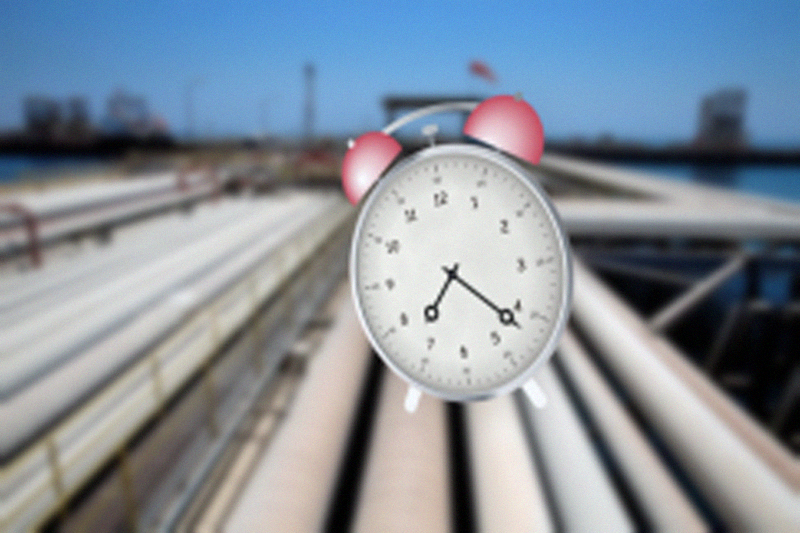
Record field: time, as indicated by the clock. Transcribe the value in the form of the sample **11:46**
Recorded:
**7:22**
